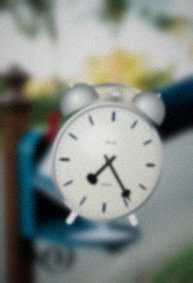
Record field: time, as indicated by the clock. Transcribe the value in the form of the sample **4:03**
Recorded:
**7:24**
